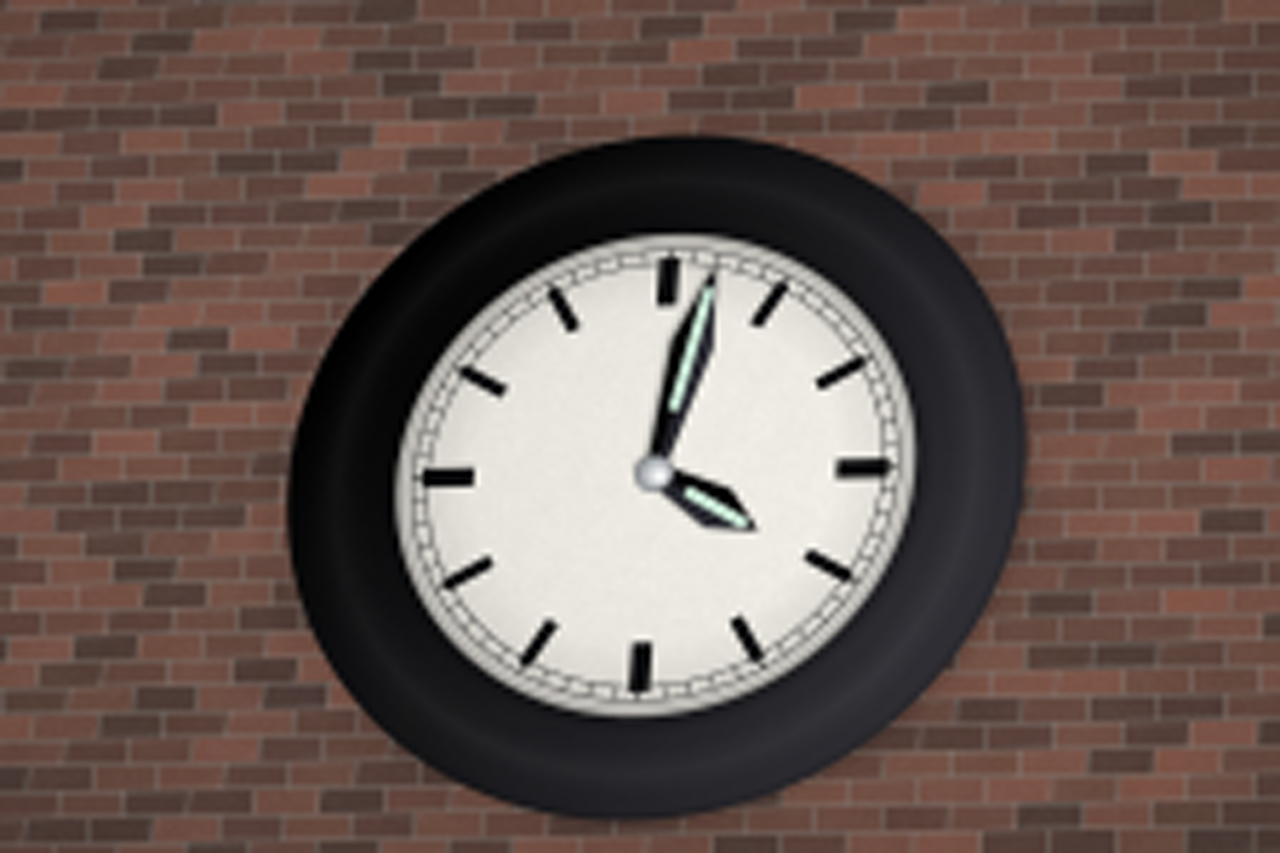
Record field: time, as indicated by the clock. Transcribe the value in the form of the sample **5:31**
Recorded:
**4:02**
